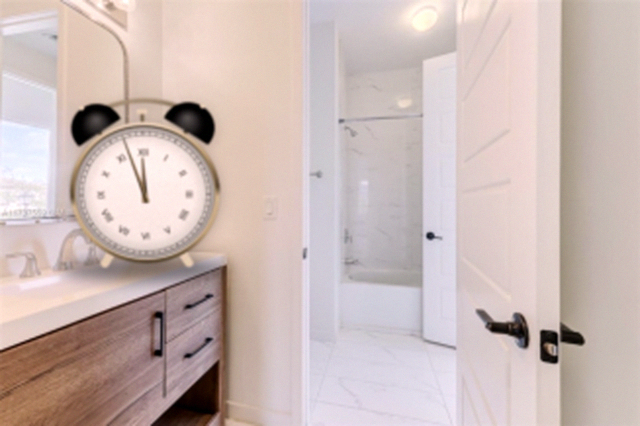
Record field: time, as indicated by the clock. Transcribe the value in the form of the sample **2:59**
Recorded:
**11:57**
